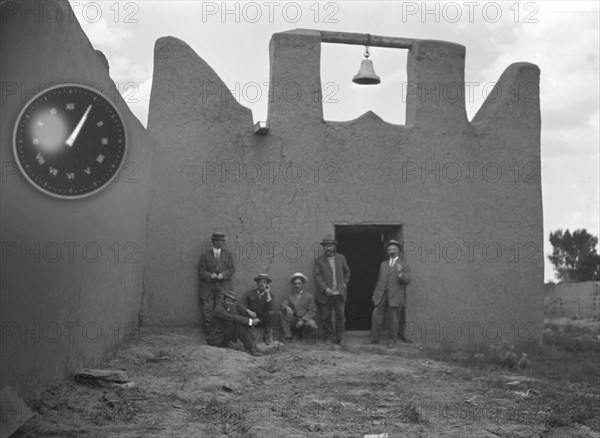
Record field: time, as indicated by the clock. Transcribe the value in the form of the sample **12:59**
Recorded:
**1:05**
